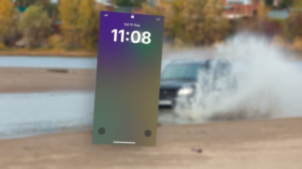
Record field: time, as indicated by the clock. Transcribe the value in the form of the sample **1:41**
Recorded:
**11:08**
